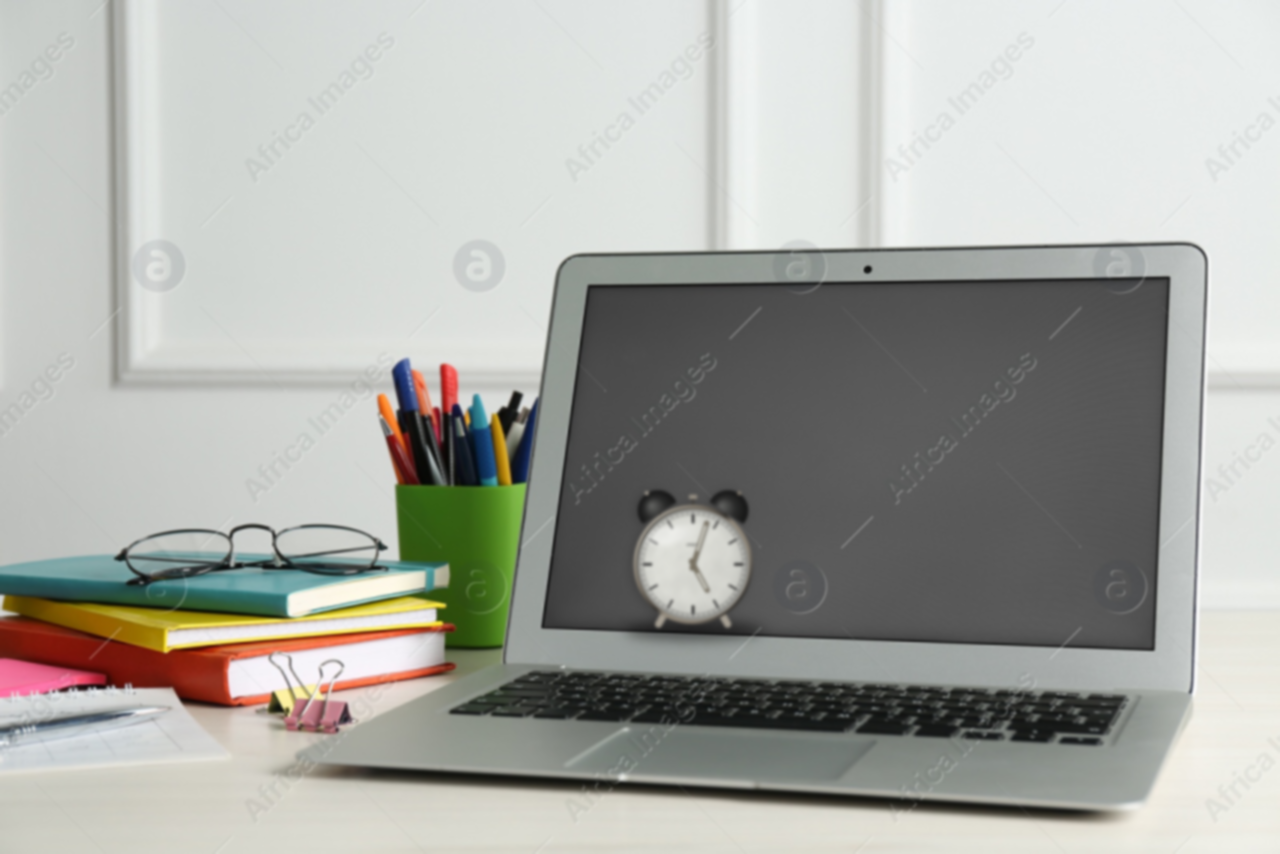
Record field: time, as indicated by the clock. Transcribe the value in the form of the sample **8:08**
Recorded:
**5:03**
